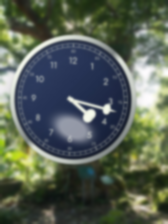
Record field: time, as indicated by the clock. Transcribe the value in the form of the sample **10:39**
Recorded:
**4:17**
